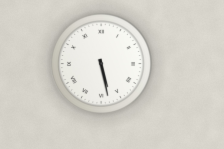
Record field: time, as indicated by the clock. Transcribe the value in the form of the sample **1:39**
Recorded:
**5:28**
